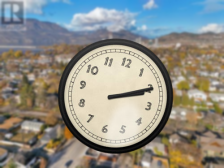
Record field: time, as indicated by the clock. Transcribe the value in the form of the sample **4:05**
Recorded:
**2:10**
